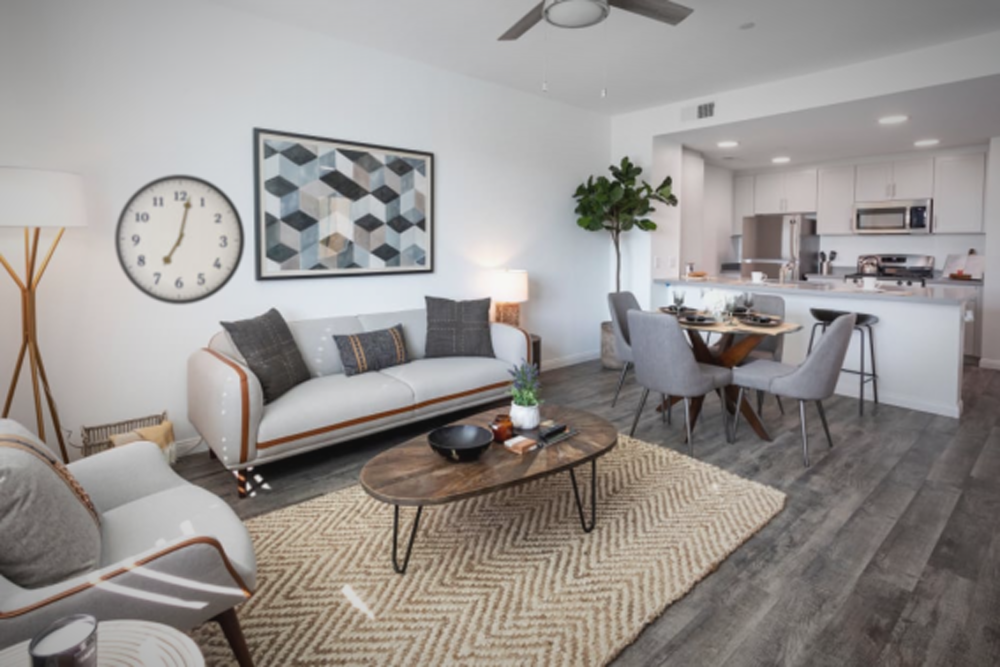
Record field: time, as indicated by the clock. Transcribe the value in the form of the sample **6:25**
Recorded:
**7:02**
